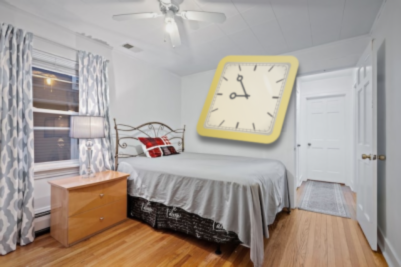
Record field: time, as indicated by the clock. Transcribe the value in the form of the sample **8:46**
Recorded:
**8:54**
